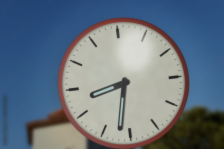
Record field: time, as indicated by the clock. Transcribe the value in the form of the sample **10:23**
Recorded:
**8:32**
